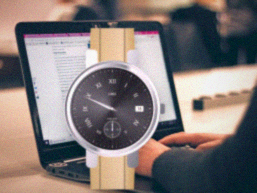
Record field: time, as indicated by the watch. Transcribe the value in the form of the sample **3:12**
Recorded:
**9:49**
